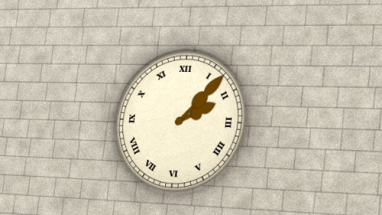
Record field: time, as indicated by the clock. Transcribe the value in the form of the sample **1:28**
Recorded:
**2:07**
